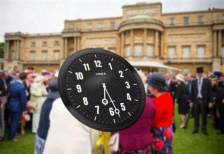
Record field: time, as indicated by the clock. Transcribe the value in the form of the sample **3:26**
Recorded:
**6:28**
